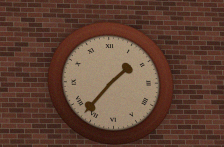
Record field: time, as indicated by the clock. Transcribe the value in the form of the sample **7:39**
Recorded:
**1:37**
